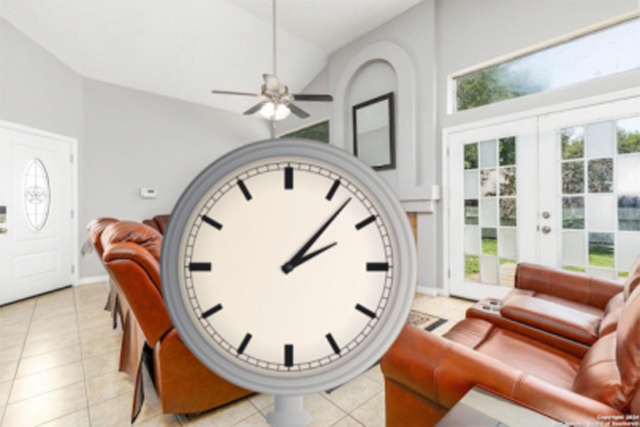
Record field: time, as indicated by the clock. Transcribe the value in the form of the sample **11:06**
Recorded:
**2:07**
